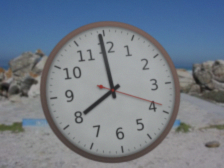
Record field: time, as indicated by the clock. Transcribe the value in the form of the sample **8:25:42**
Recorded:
**7:59:19**
